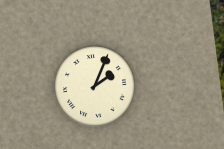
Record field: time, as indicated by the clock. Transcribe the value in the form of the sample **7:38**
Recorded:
**2:05**
